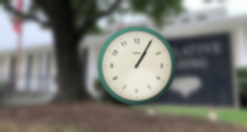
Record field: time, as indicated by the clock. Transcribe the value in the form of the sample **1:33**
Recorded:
**1:05**
